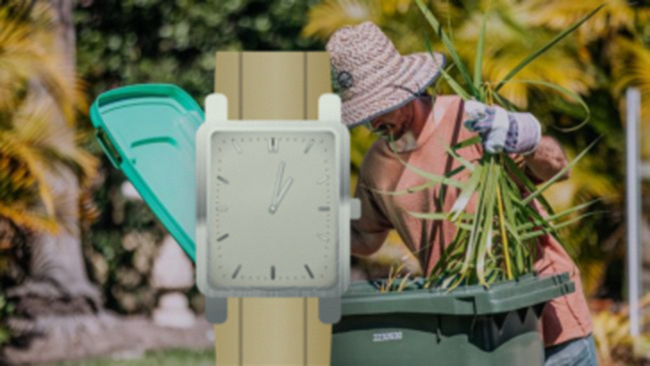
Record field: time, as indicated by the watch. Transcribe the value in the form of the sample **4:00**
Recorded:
**1:02**
